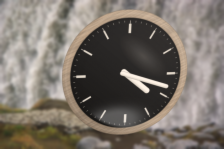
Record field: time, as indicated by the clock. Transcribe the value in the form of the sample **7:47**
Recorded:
**4:18**
